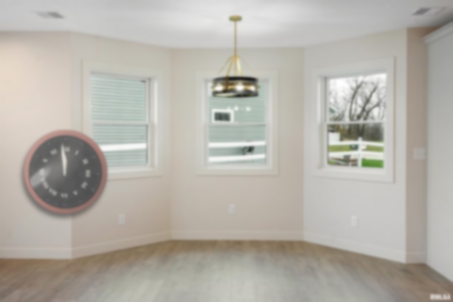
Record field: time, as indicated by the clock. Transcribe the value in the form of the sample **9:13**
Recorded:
**11:59**
